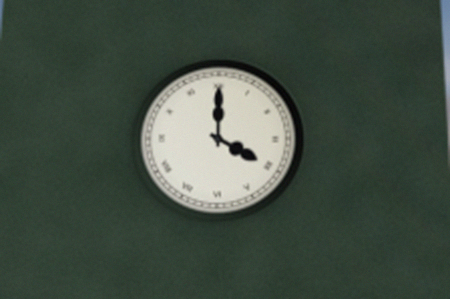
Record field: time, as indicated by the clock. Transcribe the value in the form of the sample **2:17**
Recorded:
**4:00**
